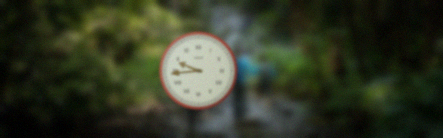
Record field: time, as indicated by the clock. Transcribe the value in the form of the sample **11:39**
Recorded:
**9:44**
